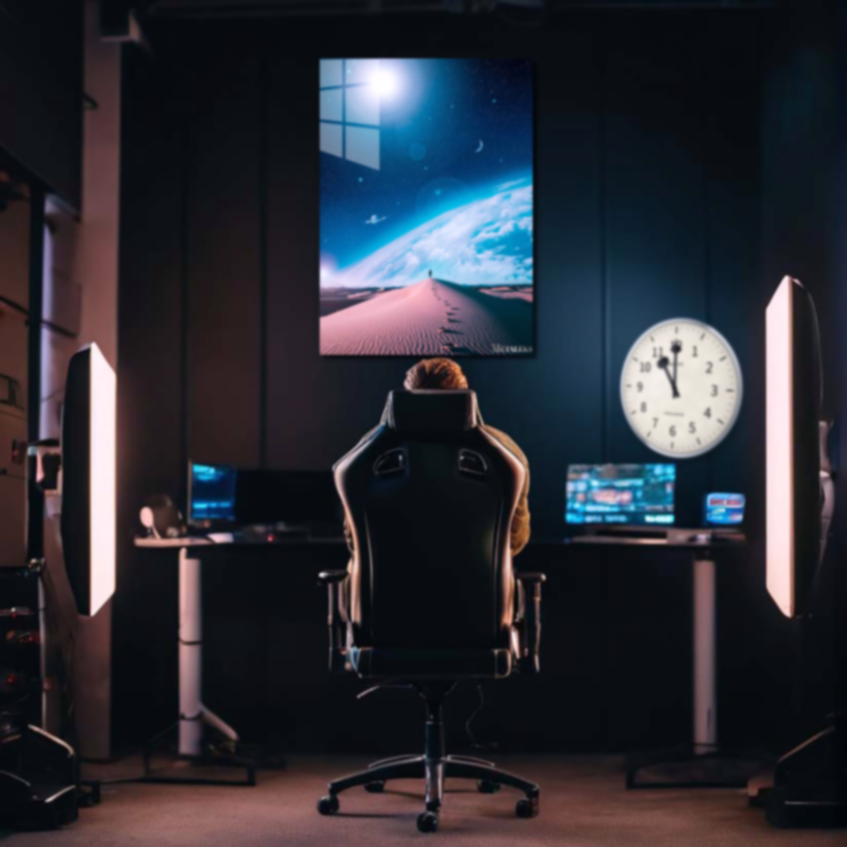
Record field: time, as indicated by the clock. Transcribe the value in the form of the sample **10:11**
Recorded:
**11:00**
